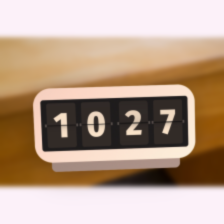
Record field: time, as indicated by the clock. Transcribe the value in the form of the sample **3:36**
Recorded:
**10:27**
